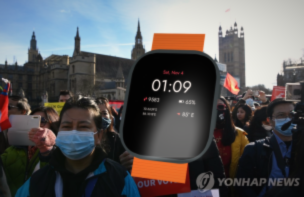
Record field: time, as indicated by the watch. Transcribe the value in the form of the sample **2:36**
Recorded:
**1:09**
